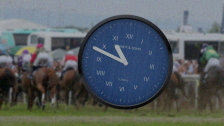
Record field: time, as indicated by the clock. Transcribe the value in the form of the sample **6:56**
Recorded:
**10:48**
